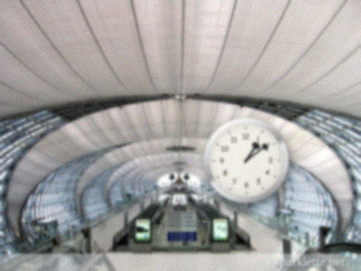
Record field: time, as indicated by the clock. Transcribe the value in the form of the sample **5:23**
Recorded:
**1:09**
